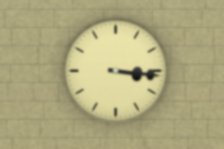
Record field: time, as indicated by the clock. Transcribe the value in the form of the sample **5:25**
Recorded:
**3:16**
